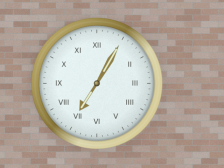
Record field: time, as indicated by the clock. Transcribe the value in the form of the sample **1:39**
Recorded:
**7:05**
